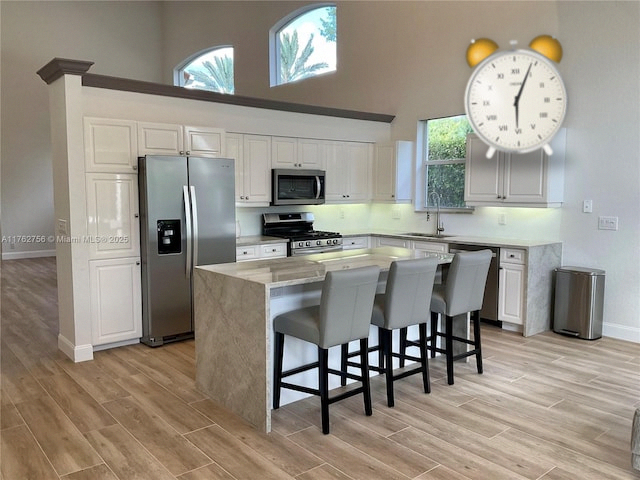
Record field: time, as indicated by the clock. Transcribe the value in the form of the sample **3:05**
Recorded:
**6:04**
